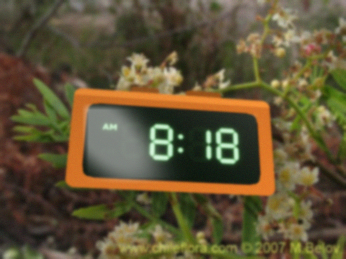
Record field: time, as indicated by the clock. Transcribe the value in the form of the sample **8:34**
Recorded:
**8:18**
